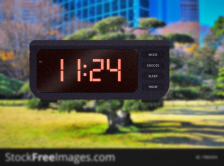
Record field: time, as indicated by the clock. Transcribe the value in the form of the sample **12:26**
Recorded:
**11:24**
